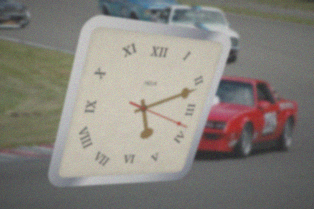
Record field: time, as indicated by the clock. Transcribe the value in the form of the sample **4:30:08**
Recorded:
**5:11:18**
